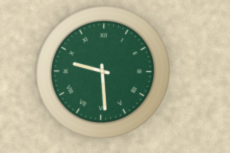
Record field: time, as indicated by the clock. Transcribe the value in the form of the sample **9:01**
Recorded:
**9:29**
